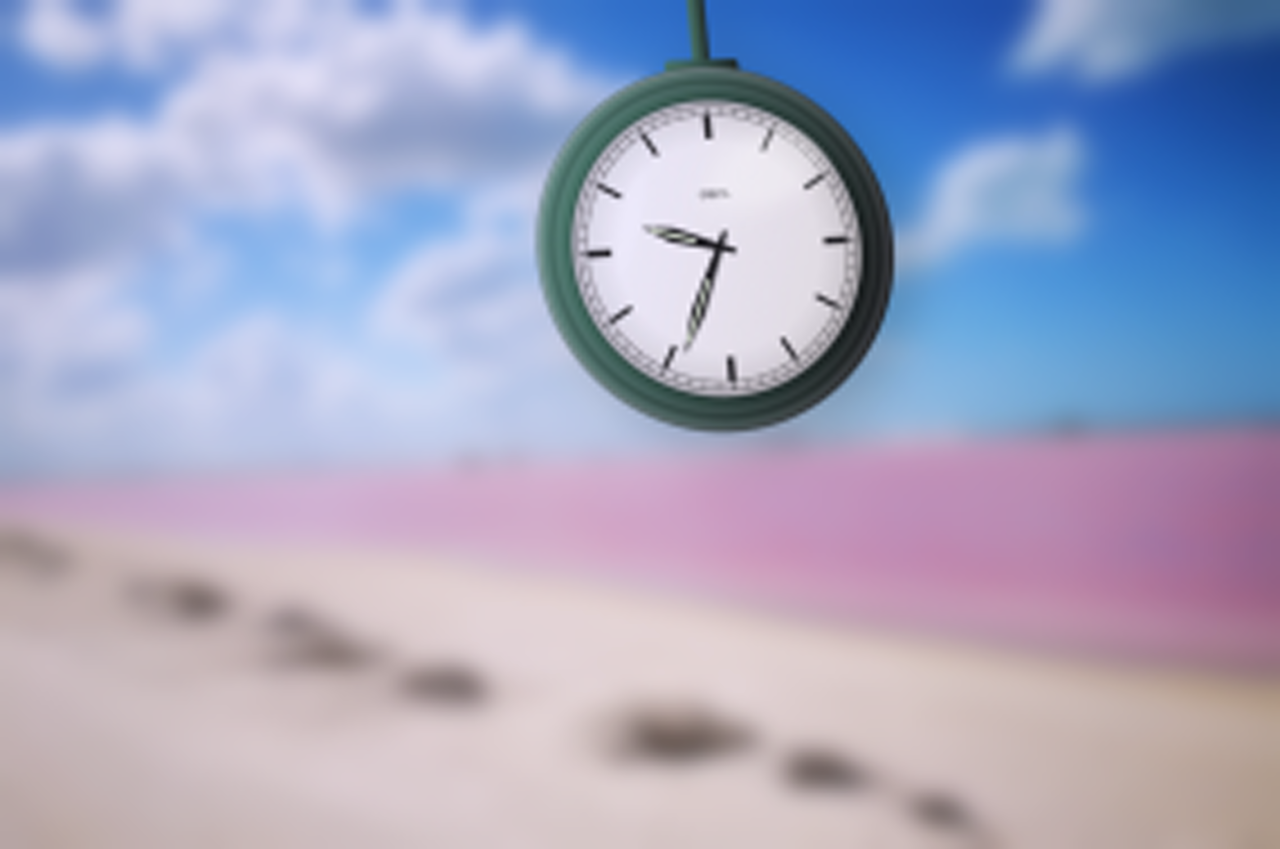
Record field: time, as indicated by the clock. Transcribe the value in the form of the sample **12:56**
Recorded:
**9:34**
